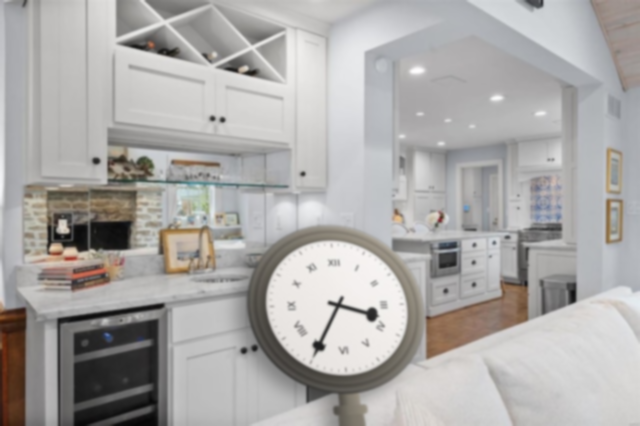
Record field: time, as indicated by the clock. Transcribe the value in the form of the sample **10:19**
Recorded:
**3:35**
